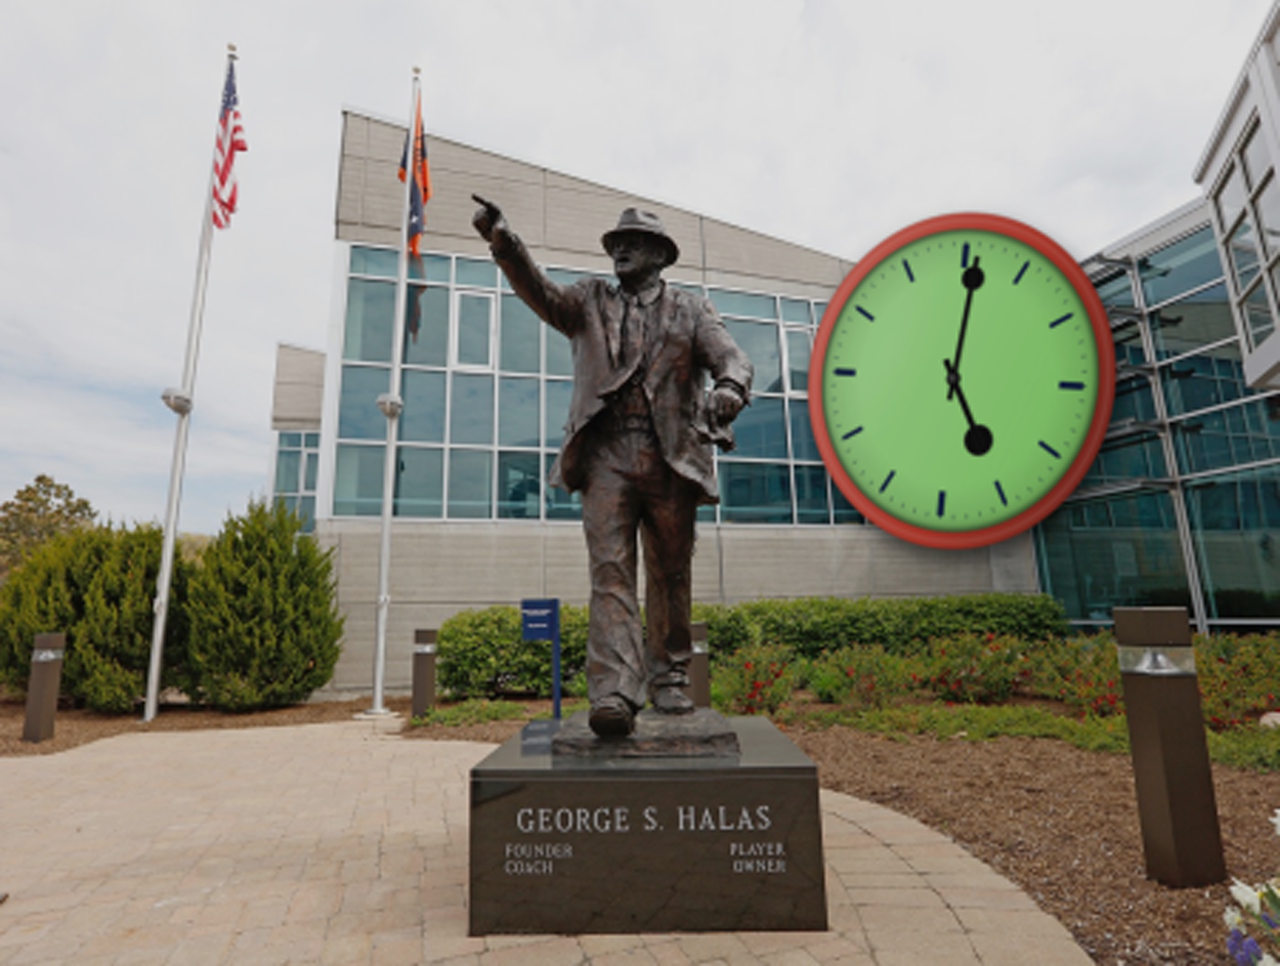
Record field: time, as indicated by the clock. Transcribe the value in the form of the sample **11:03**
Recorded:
**5:01**
